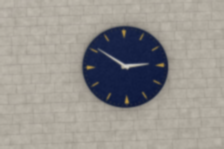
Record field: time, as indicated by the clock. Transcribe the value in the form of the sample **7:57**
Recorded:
**2:51**
